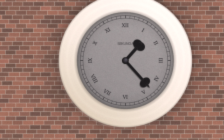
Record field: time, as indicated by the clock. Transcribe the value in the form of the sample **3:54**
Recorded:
**1:23**
